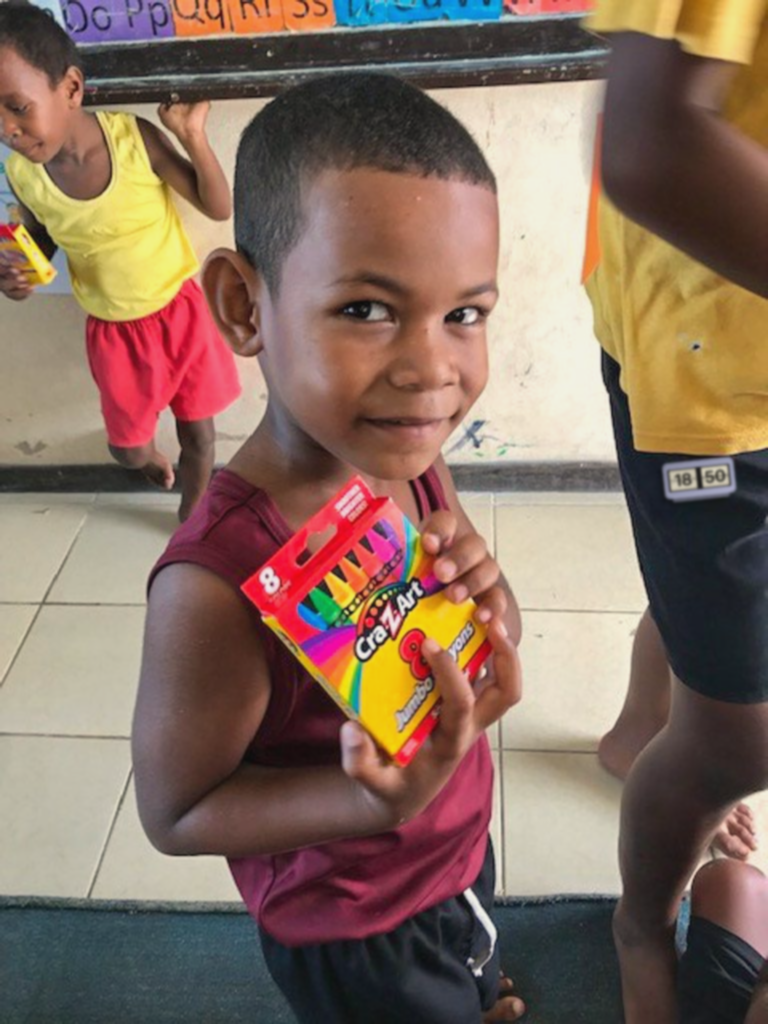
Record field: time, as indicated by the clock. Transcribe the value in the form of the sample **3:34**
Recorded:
**18:50**
